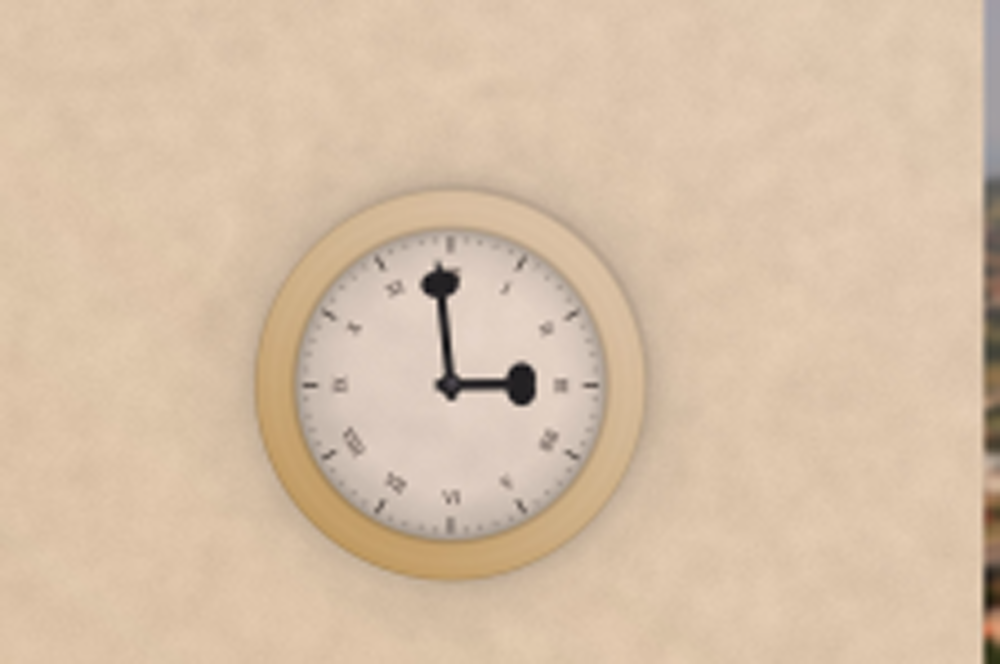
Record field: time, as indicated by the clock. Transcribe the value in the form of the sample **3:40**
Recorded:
**2:59**
